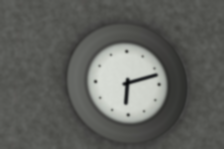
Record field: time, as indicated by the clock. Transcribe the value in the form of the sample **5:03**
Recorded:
**6:12**
